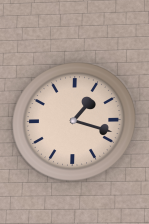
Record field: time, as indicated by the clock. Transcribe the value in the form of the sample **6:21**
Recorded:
**1:18**
